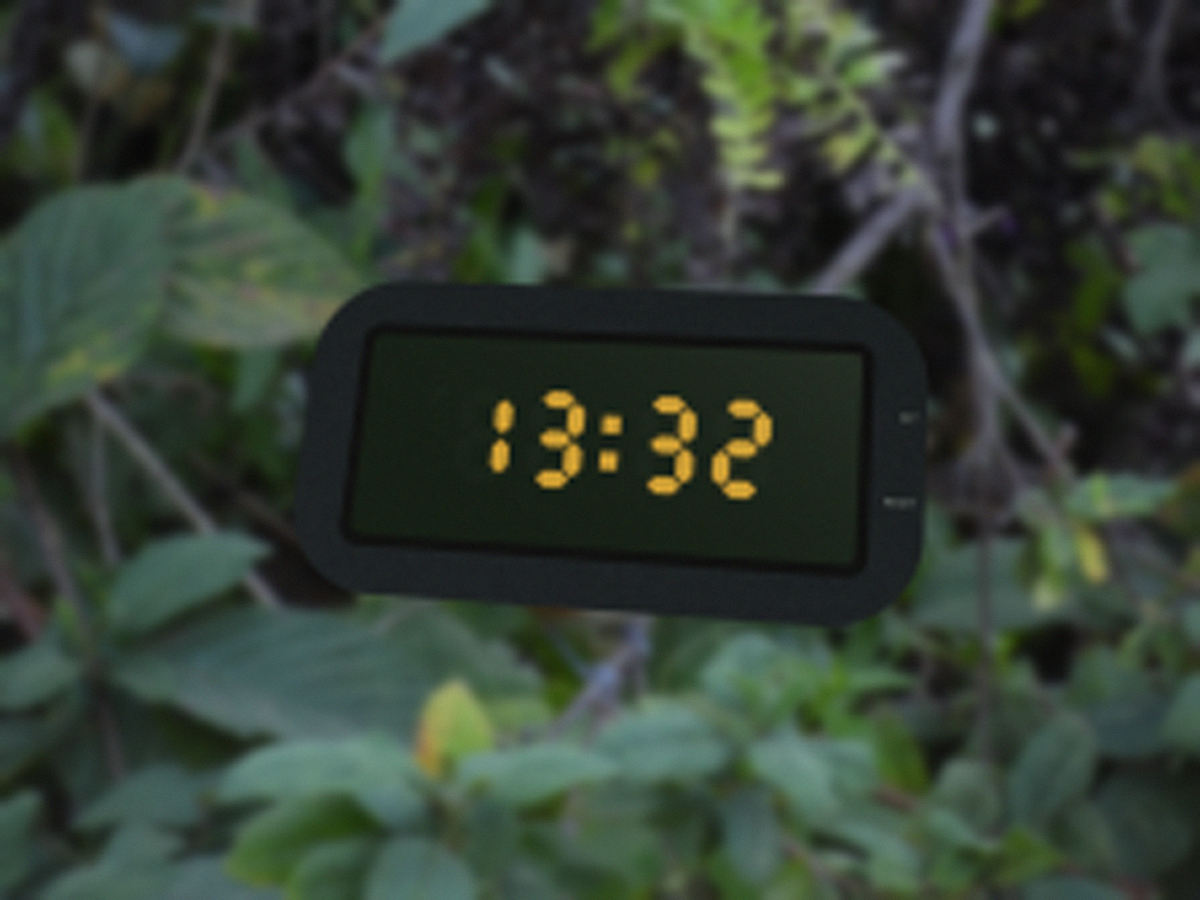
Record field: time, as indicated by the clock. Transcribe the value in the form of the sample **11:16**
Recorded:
**13:32**
